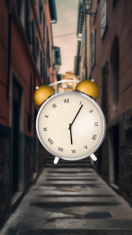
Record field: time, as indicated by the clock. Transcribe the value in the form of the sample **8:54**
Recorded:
**6:06**
